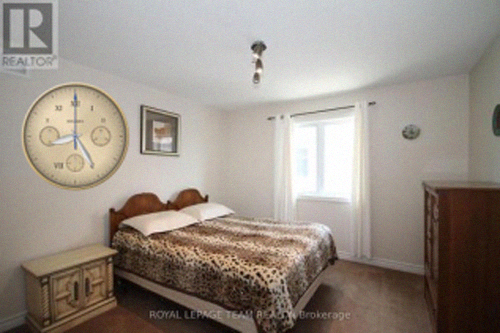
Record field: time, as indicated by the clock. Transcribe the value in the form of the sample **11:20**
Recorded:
**8:25**
